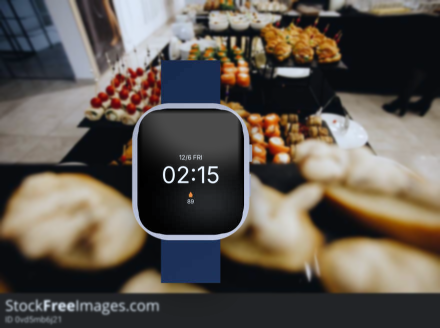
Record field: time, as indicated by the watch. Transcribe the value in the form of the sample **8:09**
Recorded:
**2:15**
